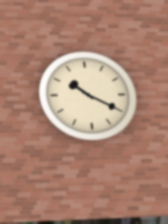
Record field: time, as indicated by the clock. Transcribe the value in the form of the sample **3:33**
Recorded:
**10:20**
